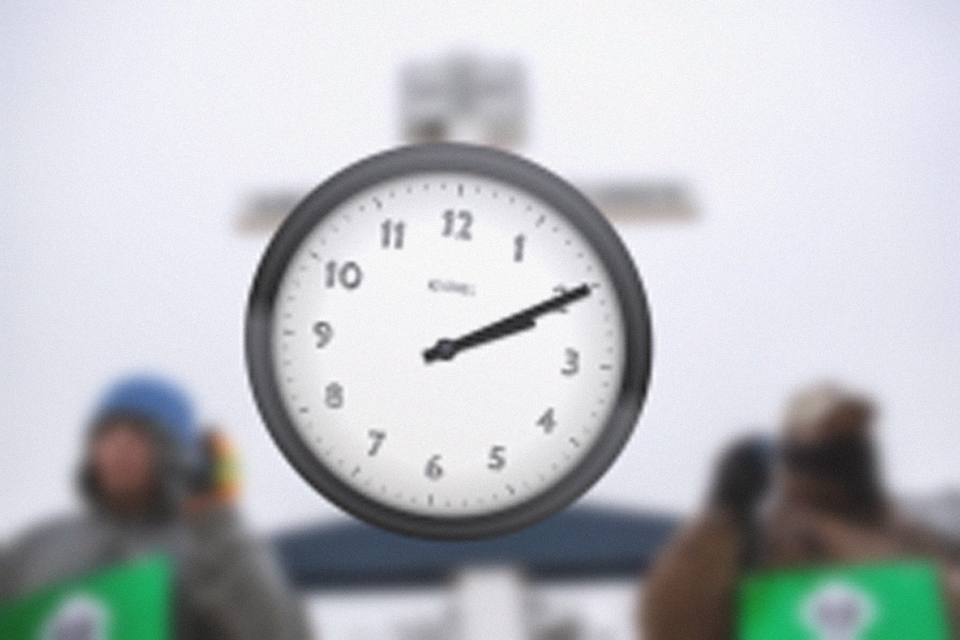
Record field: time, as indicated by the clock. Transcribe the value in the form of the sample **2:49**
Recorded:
**2:10**
